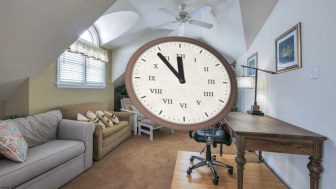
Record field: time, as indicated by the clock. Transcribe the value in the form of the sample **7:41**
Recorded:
**11:54**
